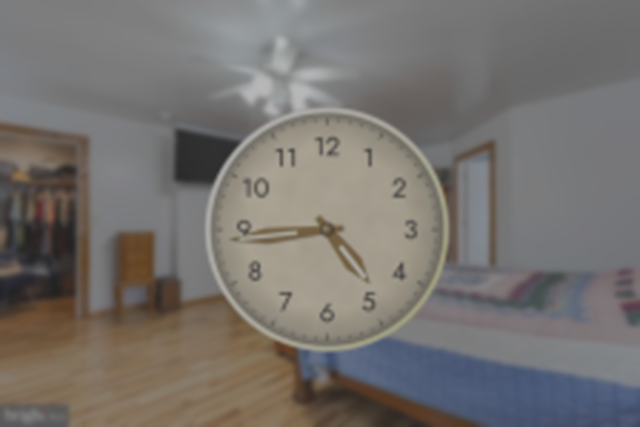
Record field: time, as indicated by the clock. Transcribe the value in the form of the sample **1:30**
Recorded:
**4:44**
